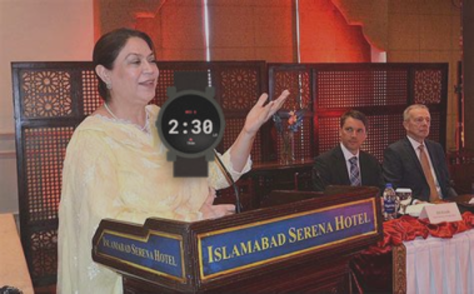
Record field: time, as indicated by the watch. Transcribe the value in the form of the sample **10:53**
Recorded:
**2:30**
